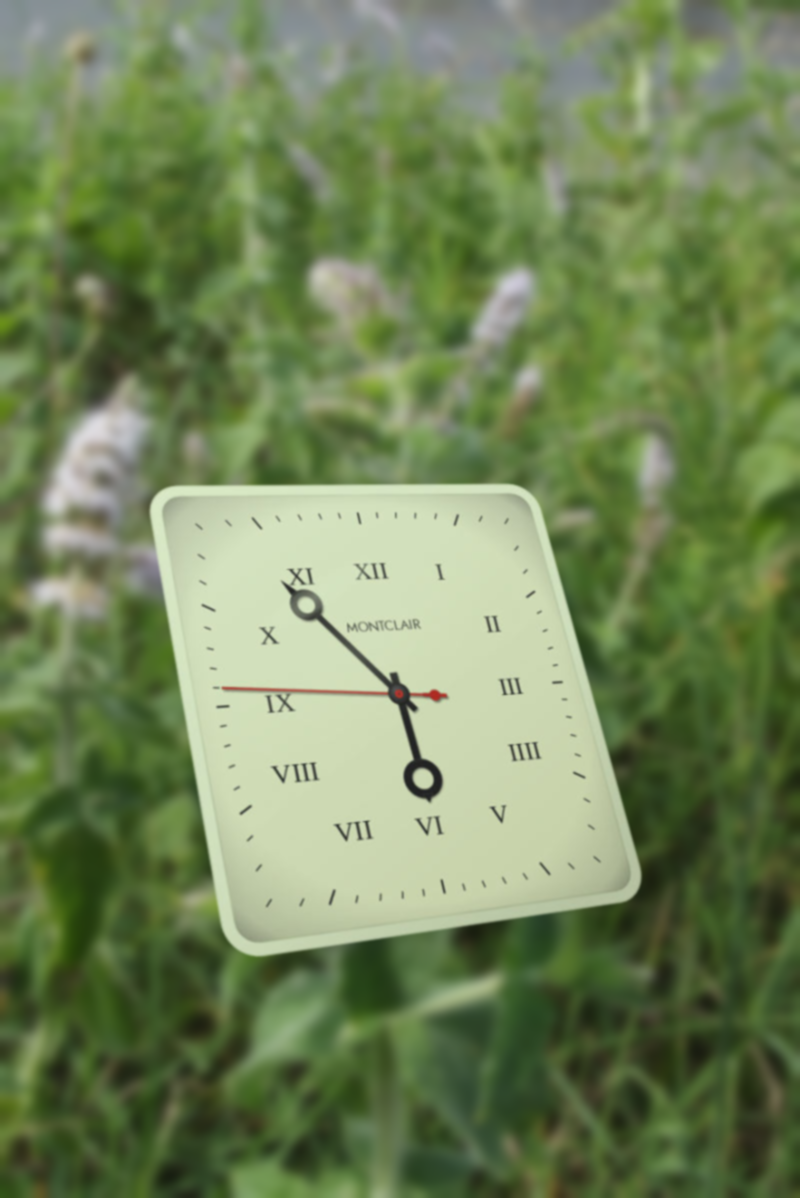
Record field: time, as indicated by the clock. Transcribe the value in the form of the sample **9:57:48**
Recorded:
**5:53:46**
